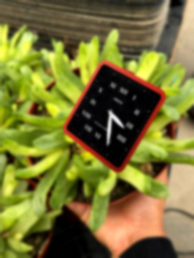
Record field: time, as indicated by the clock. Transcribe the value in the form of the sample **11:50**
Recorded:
**3:25**
